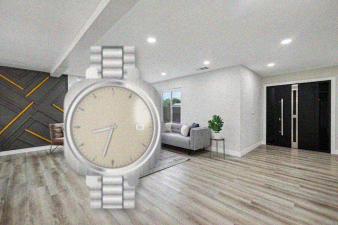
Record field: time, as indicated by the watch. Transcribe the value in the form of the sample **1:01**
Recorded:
**8:33**
